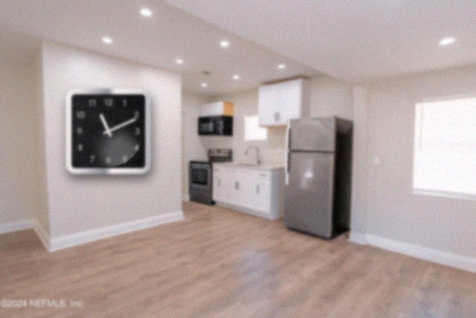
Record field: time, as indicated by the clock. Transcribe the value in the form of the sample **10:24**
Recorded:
**11:11**
